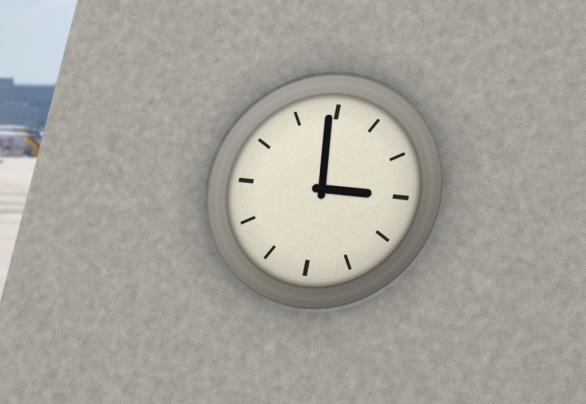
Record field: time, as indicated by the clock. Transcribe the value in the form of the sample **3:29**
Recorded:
**2:59**
